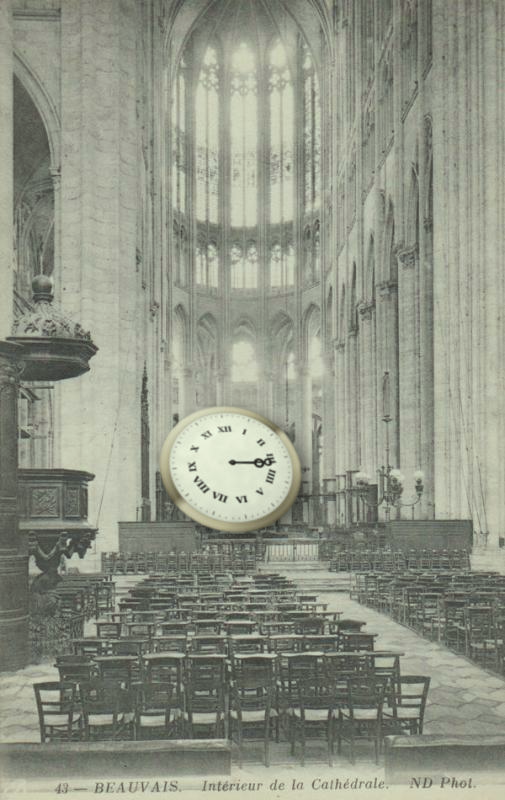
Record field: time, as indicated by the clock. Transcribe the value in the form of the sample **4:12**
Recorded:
**3:16**
